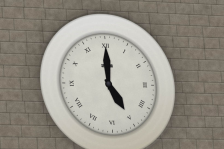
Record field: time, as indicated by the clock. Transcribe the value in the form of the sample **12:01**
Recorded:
**5:00**
